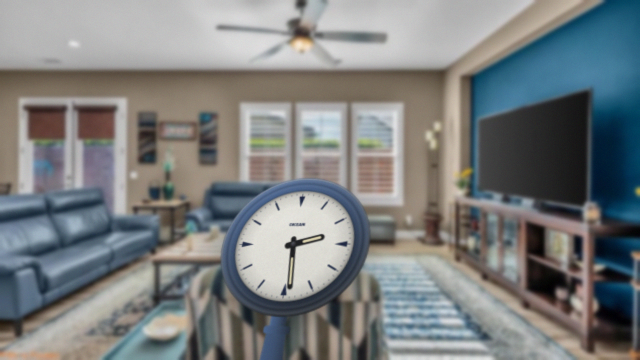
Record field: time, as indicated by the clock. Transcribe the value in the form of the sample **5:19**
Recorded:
**2:29**
